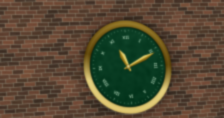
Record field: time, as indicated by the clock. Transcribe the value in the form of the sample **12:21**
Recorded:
**11:11**
